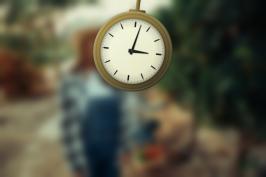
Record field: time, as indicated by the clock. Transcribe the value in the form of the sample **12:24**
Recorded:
**3:02**
